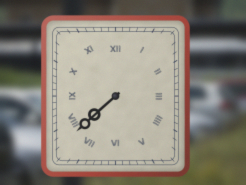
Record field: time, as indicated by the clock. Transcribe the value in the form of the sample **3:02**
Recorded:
**7:38**
